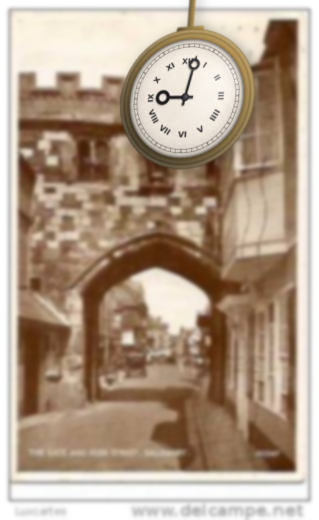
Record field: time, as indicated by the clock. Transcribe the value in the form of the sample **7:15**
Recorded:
**9:02**
